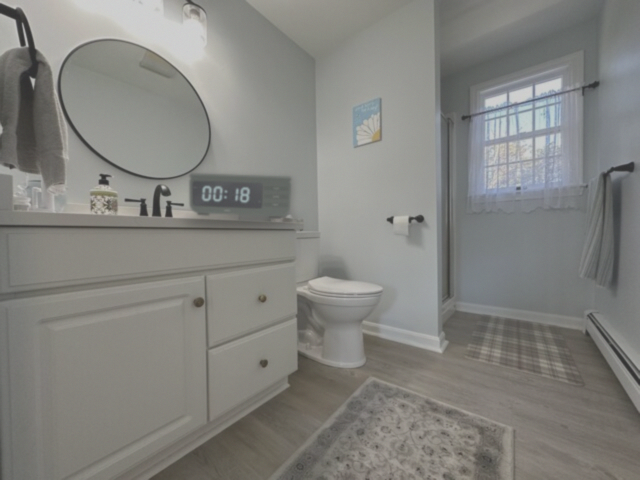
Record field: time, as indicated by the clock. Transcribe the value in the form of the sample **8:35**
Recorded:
**0:18**
